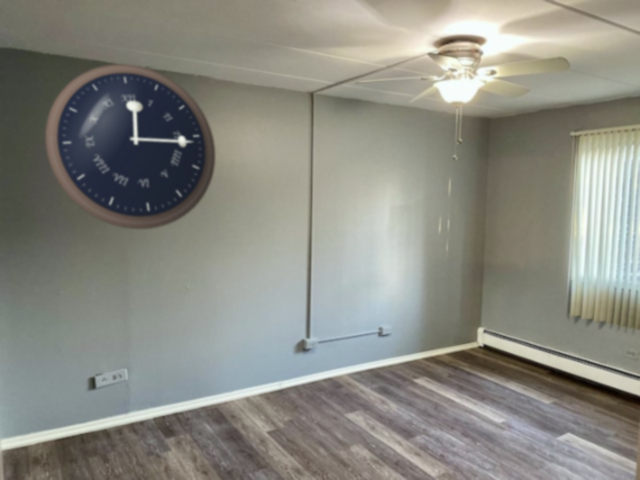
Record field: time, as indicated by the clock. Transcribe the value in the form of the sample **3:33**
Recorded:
**12:16**
